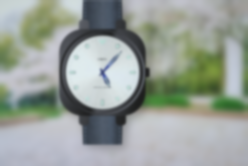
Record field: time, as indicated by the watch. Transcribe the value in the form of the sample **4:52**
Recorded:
**5:07**
